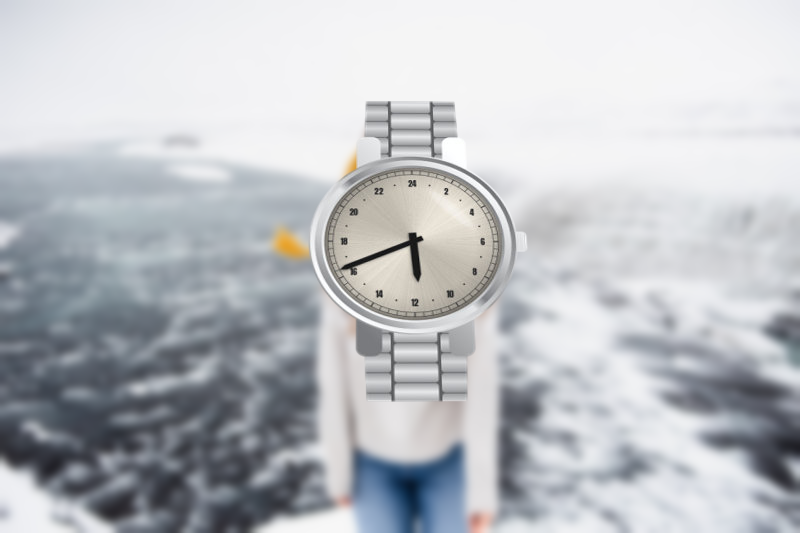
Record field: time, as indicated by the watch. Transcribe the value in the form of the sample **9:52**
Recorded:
**11:41**
